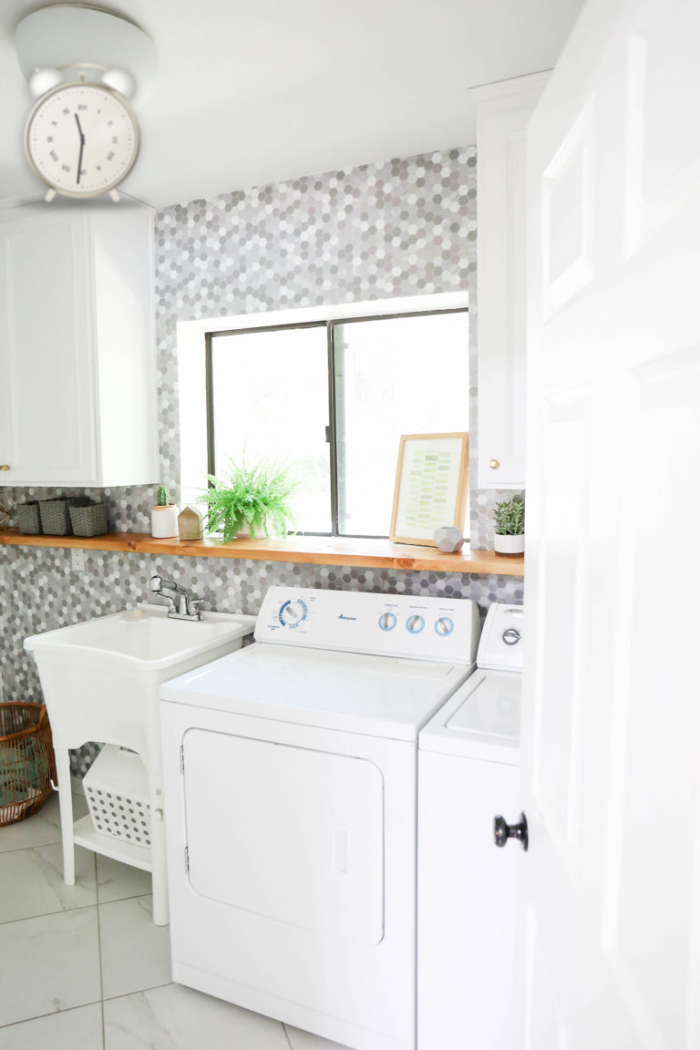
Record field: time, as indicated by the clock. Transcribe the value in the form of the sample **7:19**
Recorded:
**11:31**
